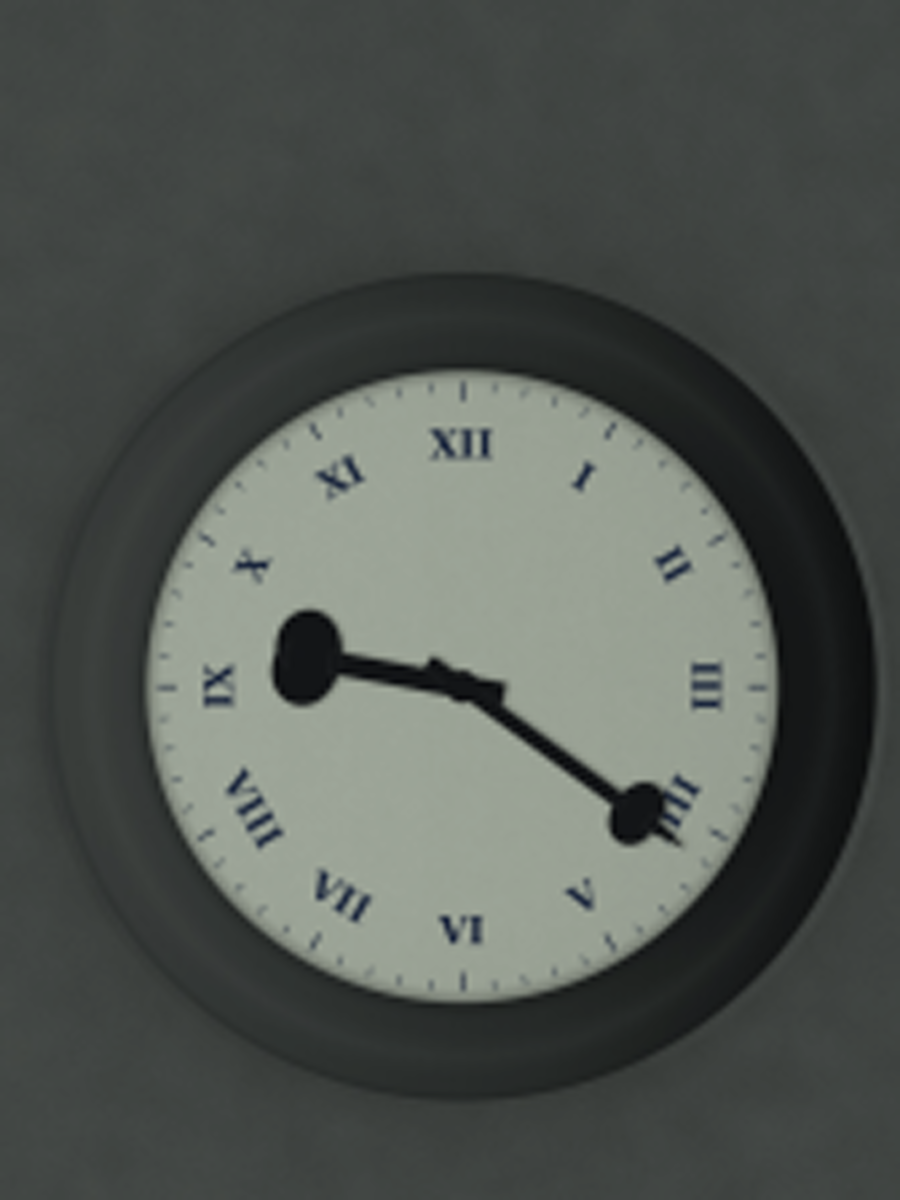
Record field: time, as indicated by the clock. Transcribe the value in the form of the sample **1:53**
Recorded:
**9:21**
